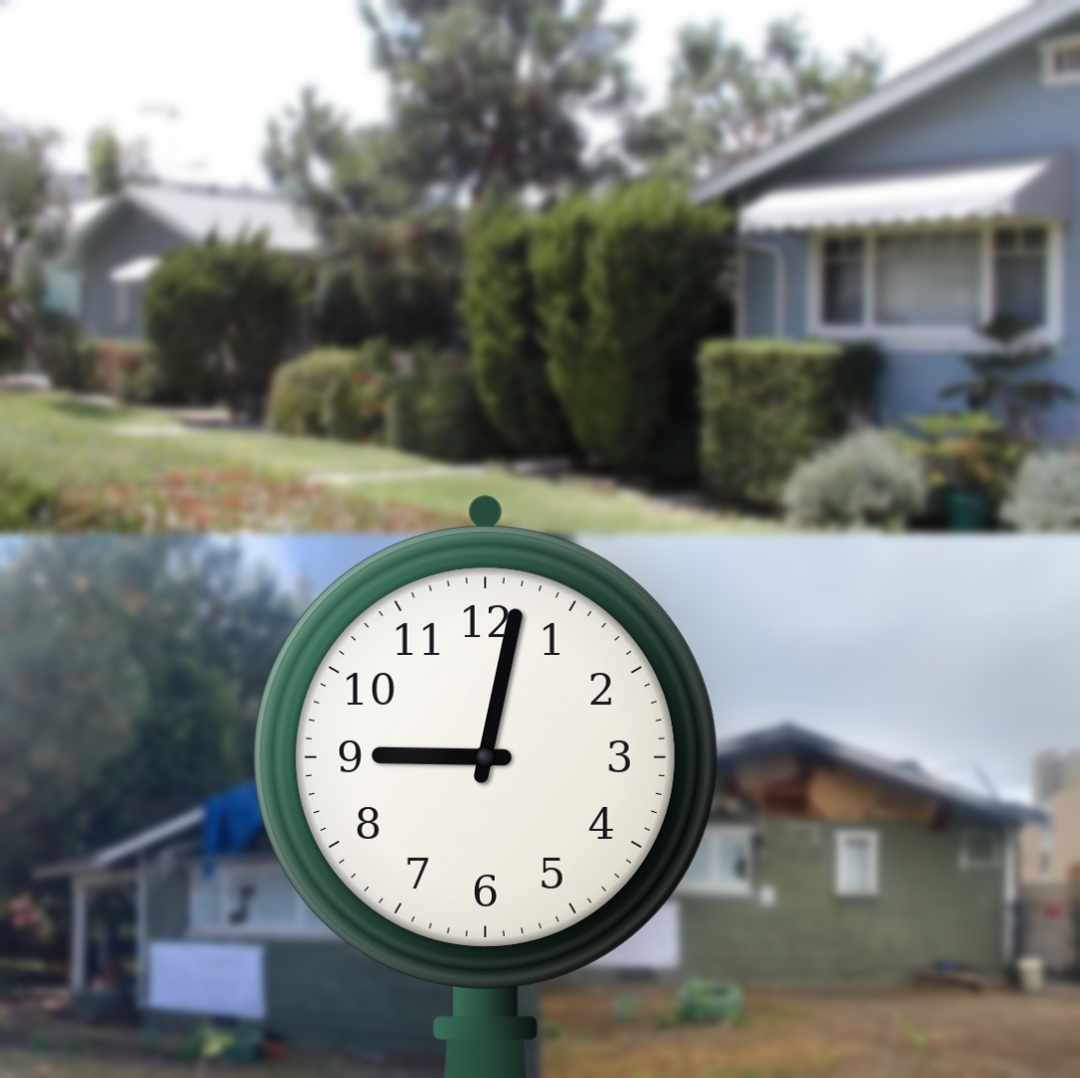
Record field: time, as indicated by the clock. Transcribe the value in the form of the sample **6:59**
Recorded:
**9:02**
